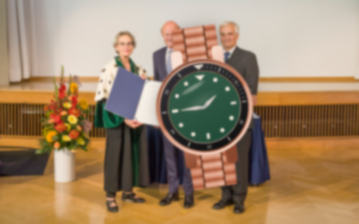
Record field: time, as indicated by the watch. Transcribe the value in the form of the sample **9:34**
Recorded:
**1:45**
